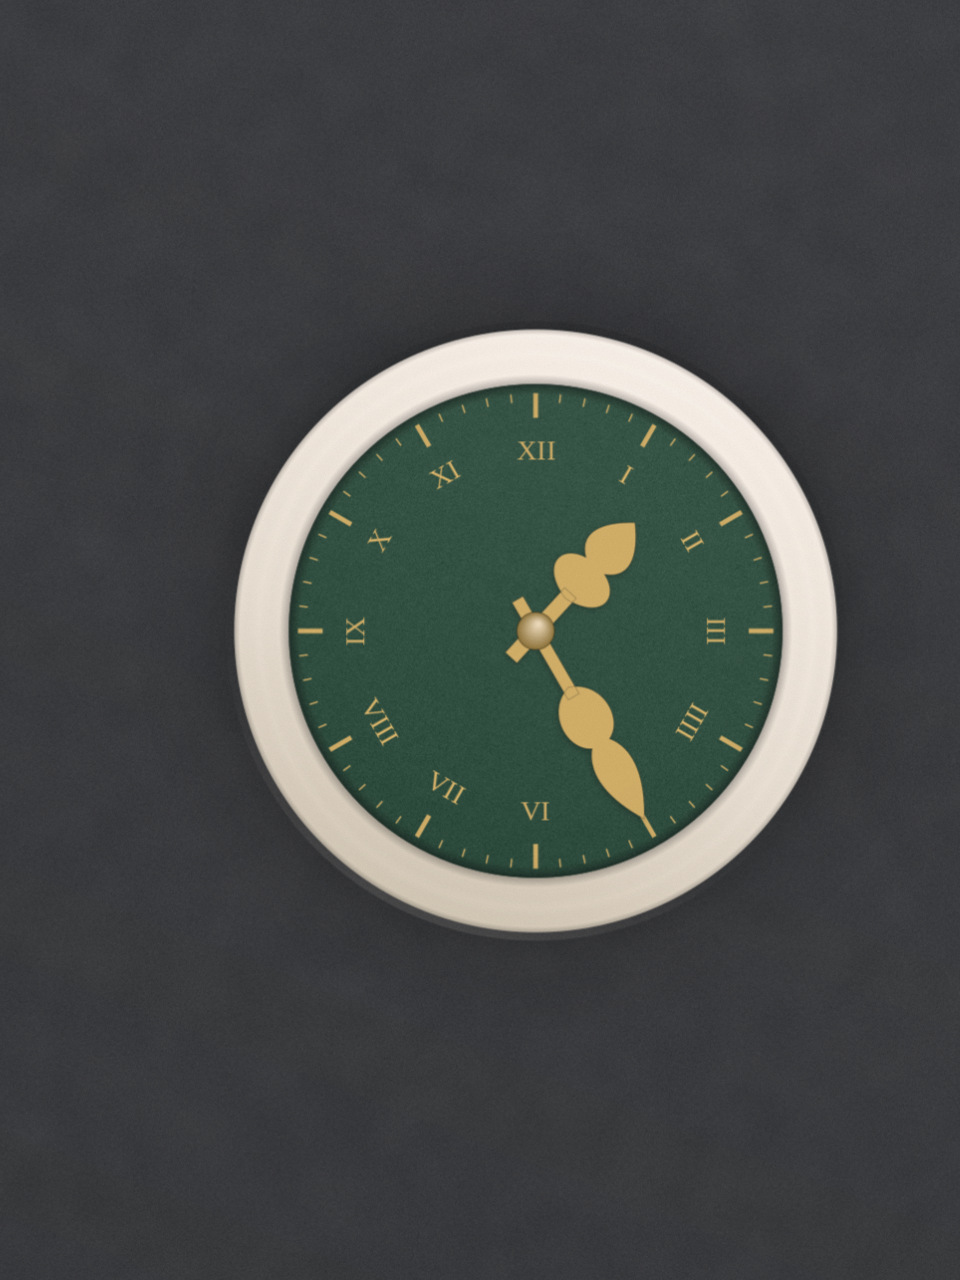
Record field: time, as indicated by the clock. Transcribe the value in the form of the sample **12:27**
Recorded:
**1:25**
